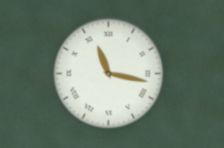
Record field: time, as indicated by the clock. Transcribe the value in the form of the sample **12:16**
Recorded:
**11:17**
